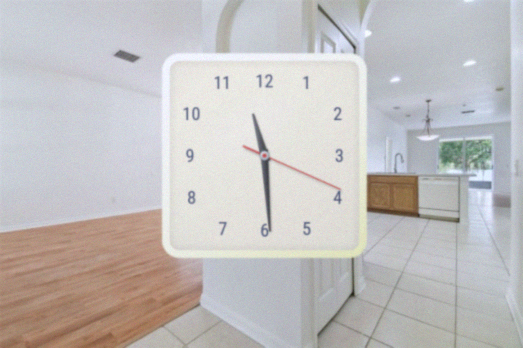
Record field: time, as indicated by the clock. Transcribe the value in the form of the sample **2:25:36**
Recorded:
**11:29:19**
